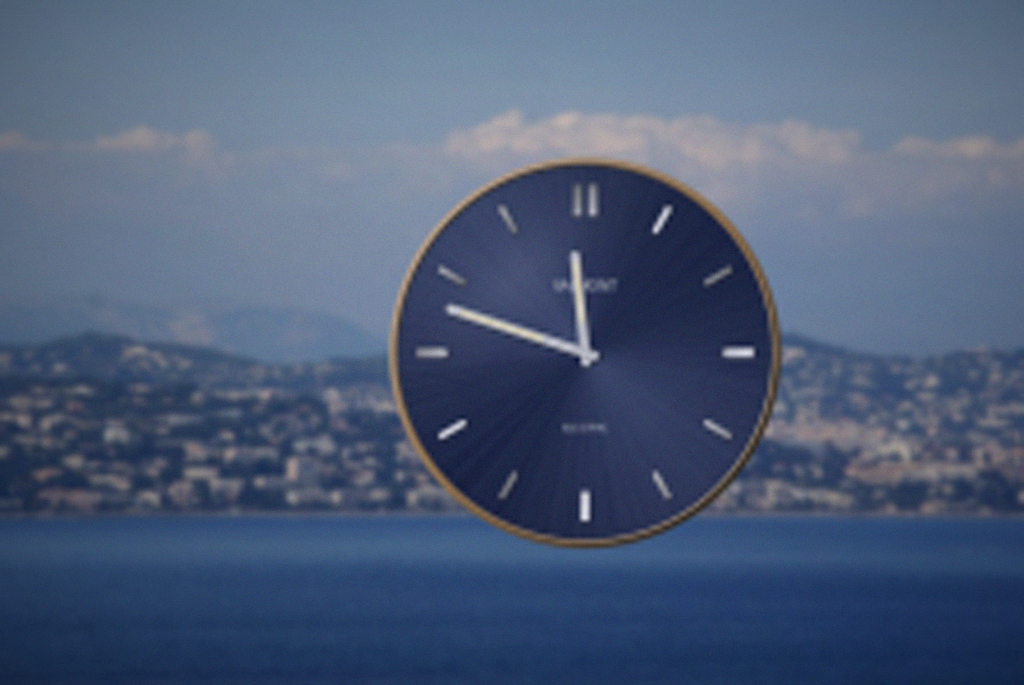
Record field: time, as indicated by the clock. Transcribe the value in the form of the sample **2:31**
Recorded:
**11:48**
